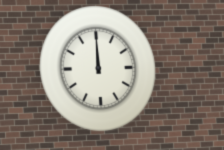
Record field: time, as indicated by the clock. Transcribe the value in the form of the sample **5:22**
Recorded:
**12:00**
